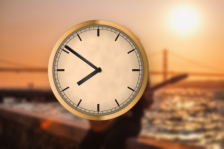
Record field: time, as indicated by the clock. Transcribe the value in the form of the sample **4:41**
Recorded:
**7:51**
